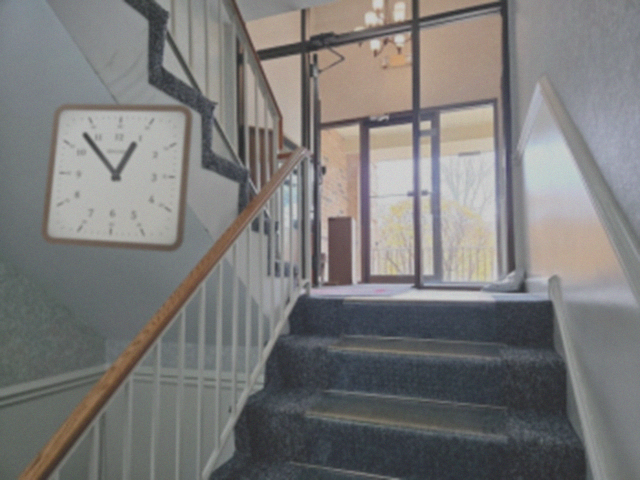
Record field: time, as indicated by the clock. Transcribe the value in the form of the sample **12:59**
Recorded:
**12:53**
